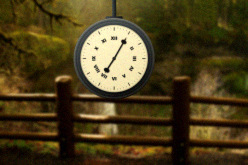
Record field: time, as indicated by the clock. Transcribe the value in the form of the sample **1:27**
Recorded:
**7:05**
